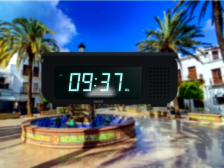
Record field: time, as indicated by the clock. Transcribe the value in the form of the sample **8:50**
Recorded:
**9:37**
